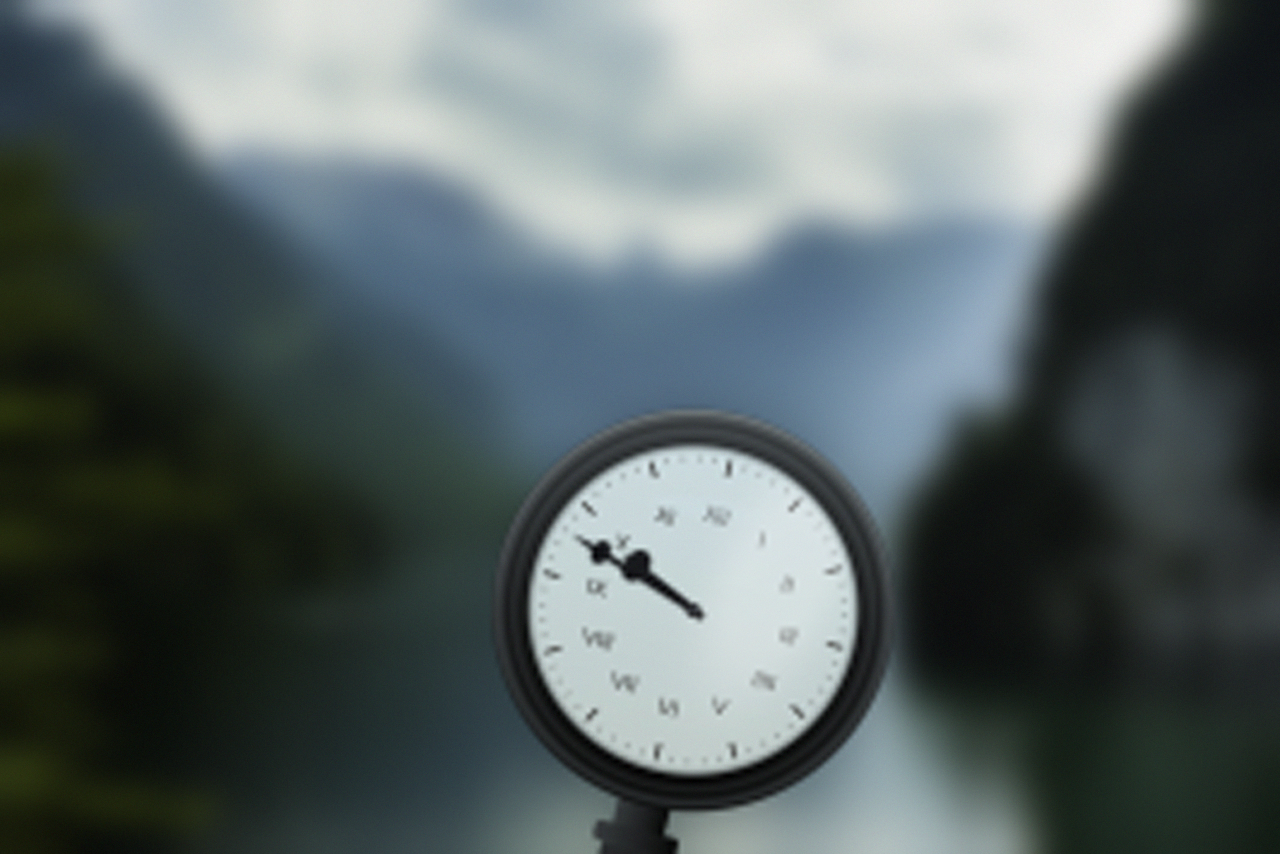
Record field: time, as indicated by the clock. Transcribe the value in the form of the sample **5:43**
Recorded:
**9:48**
